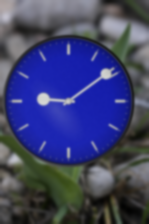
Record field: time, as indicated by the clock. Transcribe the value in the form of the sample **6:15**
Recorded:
**9:09**
